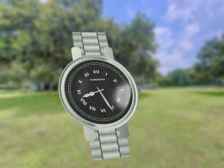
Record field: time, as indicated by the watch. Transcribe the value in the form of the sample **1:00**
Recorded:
**8:26**
